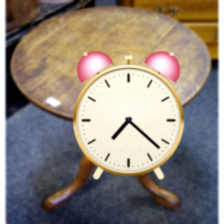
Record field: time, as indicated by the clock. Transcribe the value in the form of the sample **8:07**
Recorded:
**7:22**
